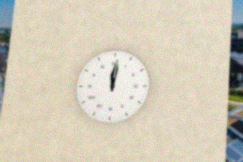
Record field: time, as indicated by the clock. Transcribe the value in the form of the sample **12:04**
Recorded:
**12:01**
